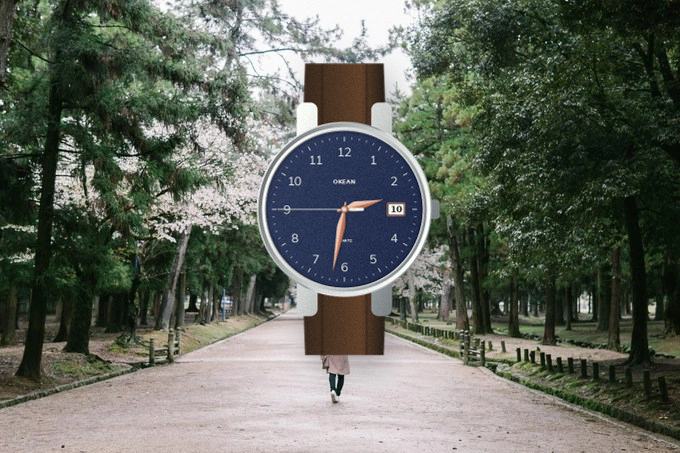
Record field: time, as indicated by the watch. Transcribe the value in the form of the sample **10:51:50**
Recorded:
**2:31:45**
